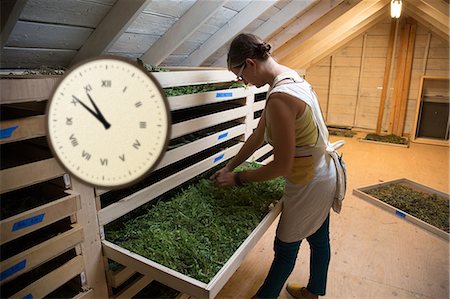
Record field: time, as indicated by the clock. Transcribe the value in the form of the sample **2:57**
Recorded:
**10:51**
